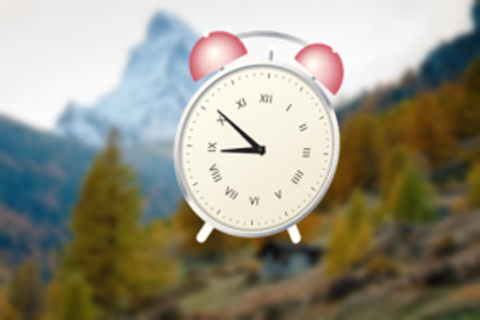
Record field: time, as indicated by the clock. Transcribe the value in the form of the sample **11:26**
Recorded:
**8:51**
